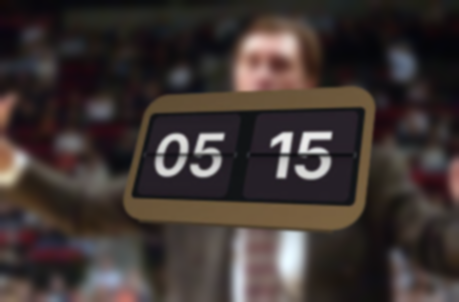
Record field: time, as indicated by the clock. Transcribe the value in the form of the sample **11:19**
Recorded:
**5:15**
